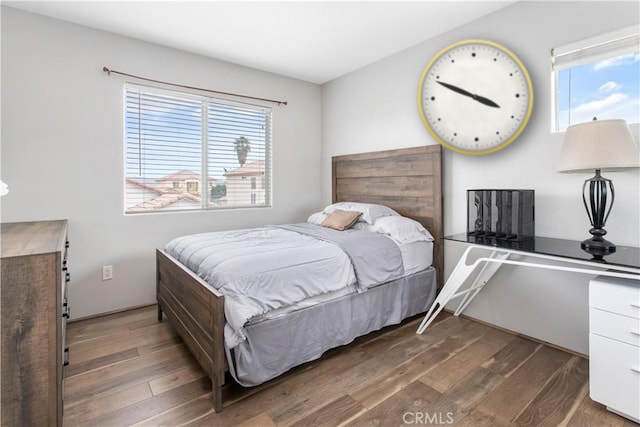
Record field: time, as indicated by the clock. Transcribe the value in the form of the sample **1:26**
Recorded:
**3:49**
